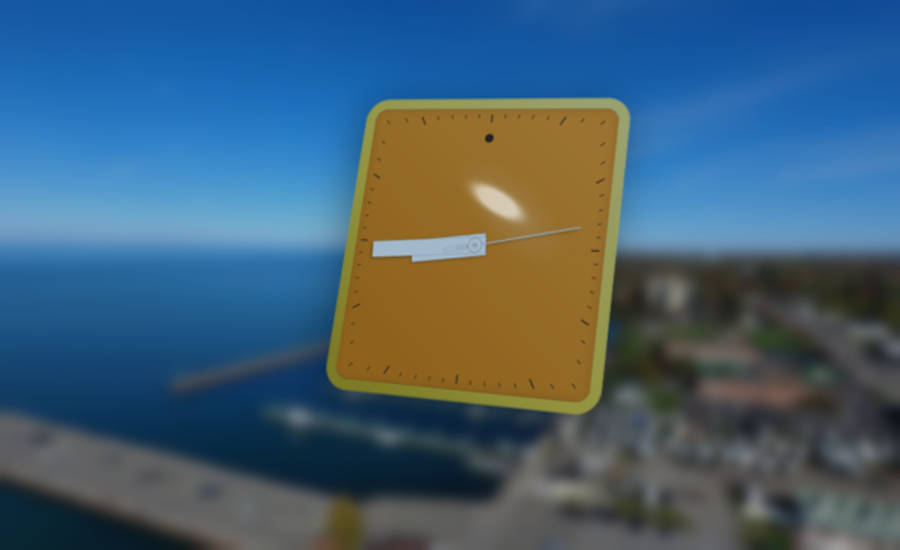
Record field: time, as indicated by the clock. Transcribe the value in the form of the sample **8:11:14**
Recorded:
**8:44:13**
